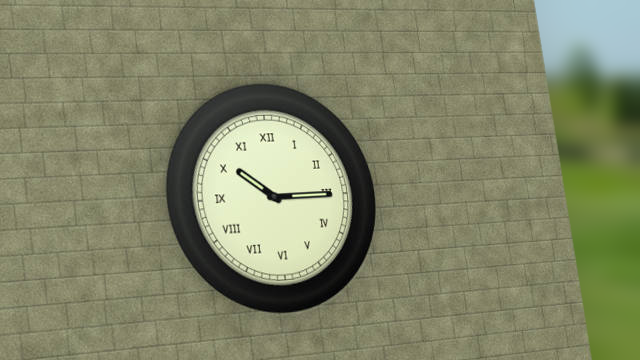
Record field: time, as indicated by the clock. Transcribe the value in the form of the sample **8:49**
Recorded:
**10:15**
